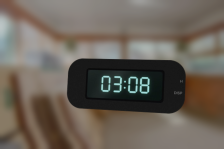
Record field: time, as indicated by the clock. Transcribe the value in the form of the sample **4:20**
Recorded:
**3:08**
